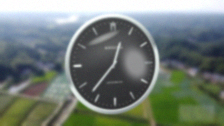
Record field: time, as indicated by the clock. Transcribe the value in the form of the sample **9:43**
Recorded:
**12:37**
